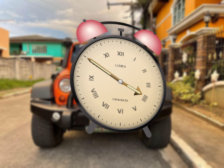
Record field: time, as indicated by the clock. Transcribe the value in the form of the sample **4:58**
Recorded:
**3:50**
